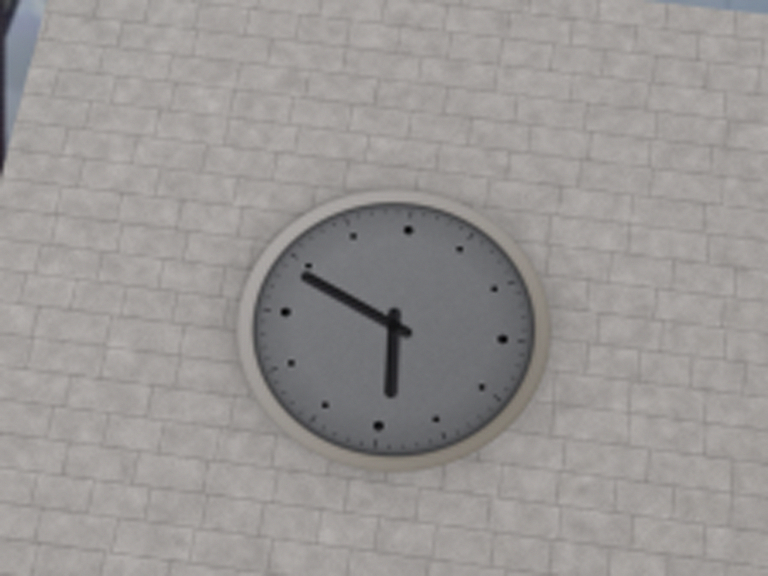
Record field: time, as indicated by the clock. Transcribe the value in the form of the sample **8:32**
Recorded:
**5:49**
